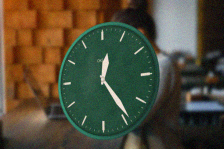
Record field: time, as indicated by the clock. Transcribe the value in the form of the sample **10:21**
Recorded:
**12:24**
